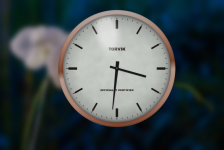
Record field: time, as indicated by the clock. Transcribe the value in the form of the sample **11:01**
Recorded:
**3:31**
